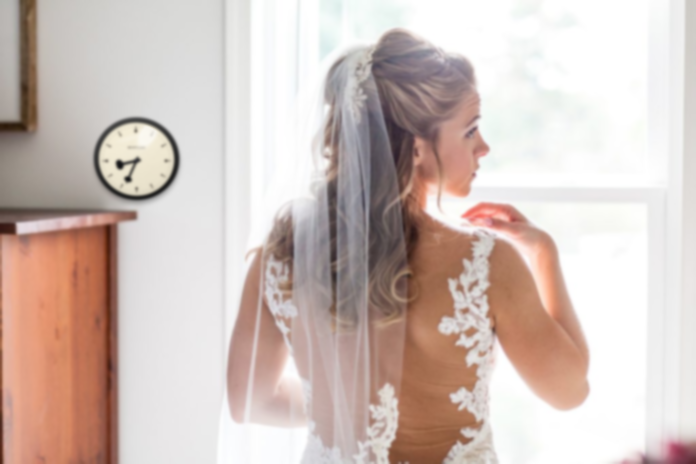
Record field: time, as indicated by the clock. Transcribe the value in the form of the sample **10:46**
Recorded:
**8:34**
